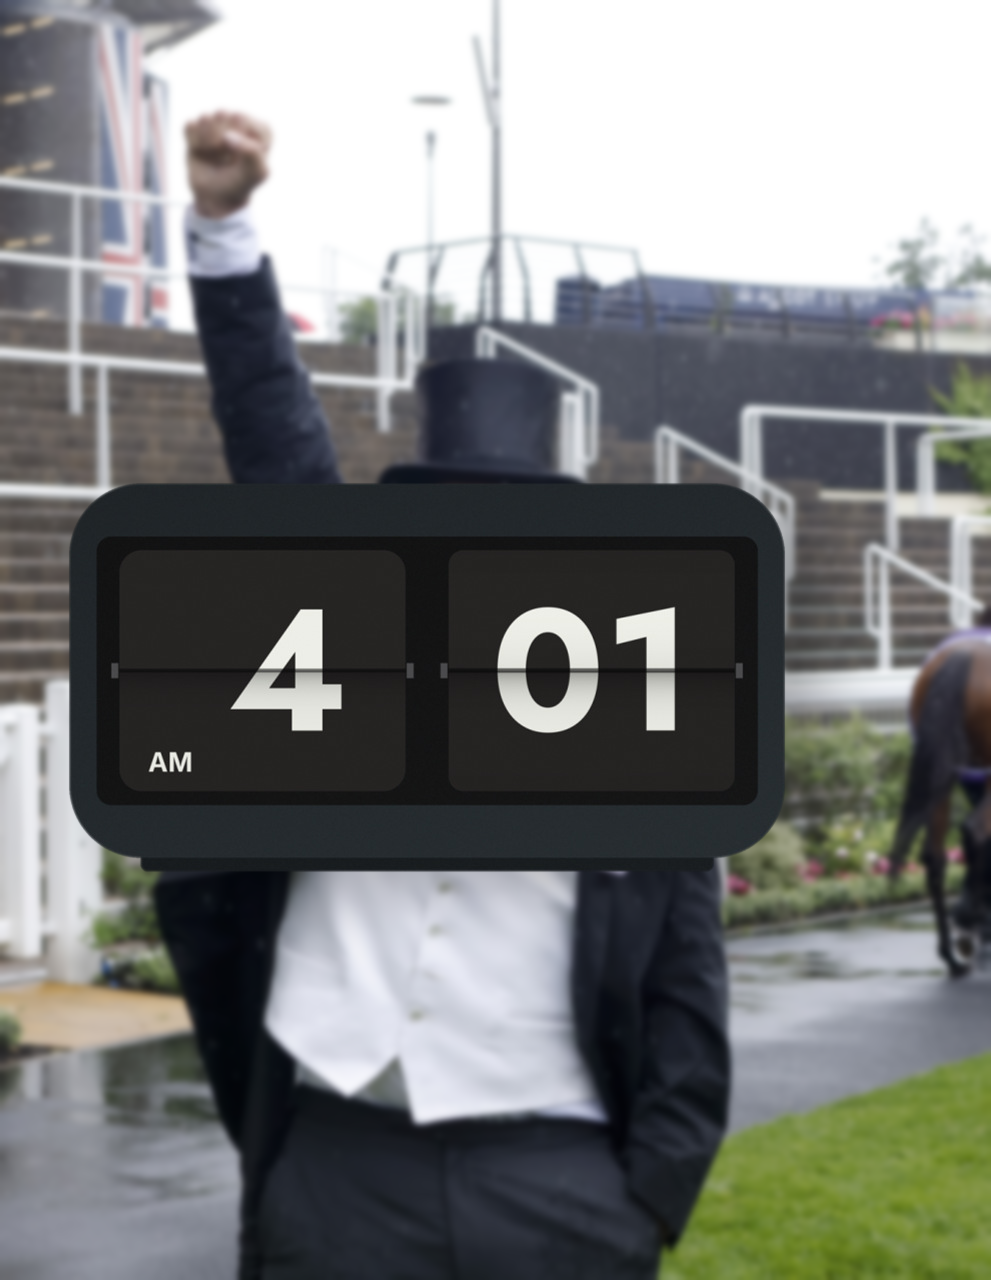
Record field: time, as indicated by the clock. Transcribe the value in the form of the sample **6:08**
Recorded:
**4:01**
